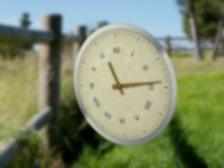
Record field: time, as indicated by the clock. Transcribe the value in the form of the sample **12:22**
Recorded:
**11:14**
